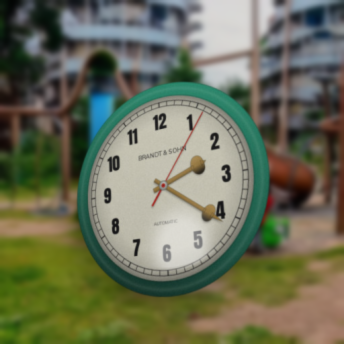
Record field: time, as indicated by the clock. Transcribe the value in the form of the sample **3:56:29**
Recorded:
**2:21:06**
